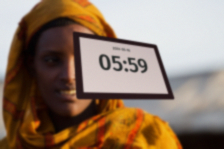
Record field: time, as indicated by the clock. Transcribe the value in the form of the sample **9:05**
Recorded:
**5:59**
